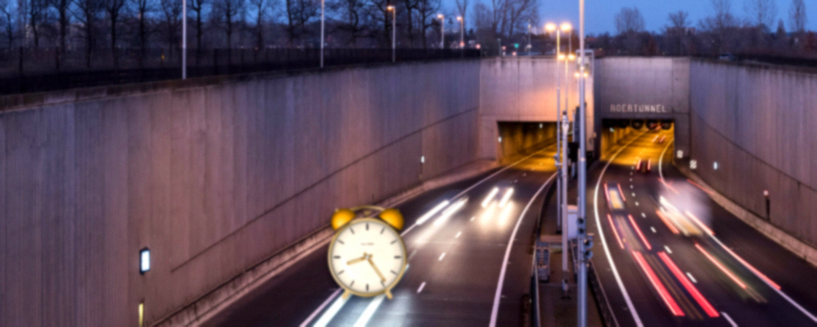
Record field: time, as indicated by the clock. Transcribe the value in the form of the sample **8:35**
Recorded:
**8:24**
